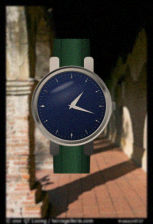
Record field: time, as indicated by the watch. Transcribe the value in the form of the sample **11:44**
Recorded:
**1:18**
